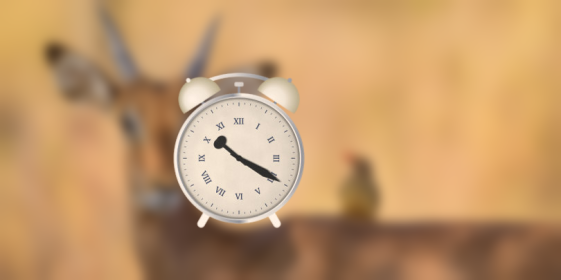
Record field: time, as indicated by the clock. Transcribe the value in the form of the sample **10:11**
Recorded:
**10:20**
